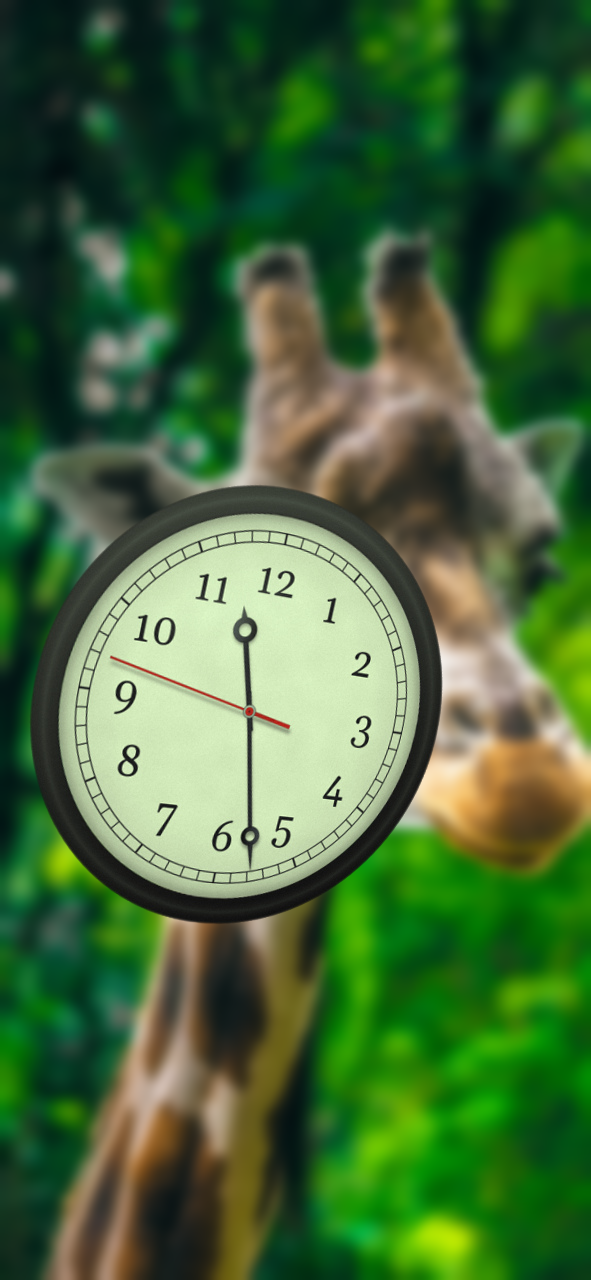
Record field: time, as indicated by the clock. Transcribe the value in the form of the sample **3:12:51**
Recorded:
**11:27:47**
